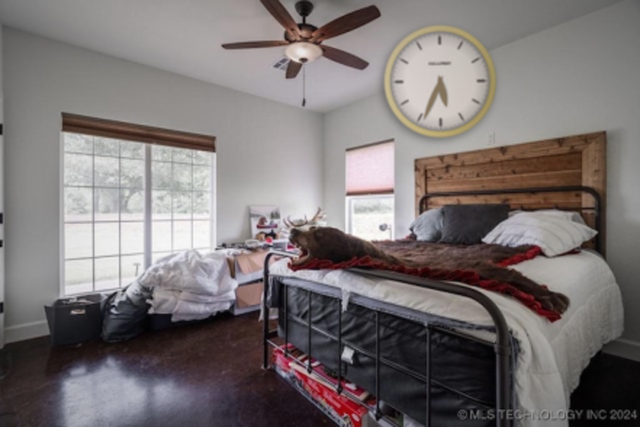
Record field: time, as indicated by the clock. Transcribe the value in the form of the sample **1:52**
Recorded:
**5:34**
